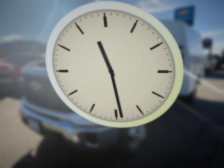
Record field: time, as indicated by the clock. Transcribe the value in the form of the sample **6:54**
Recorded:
**11:29**
